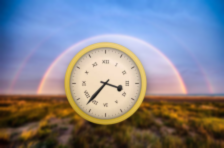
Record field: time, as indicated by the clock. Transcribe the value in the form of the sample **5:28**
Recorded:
**3:37**
